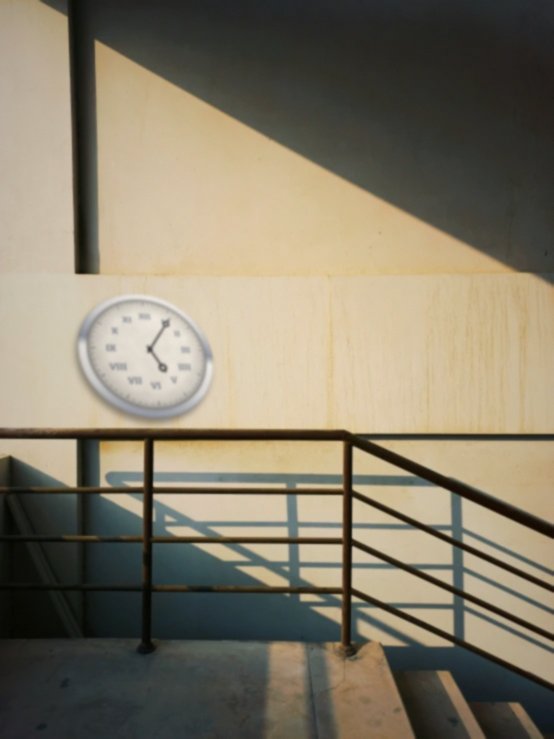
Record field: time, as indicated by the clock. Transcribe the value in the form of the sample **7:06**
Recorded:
**5:06**
